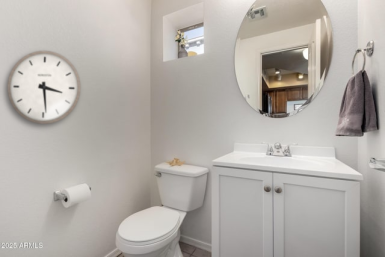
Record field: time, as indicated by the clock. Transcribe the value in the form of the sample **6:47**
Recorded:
**3:29**
